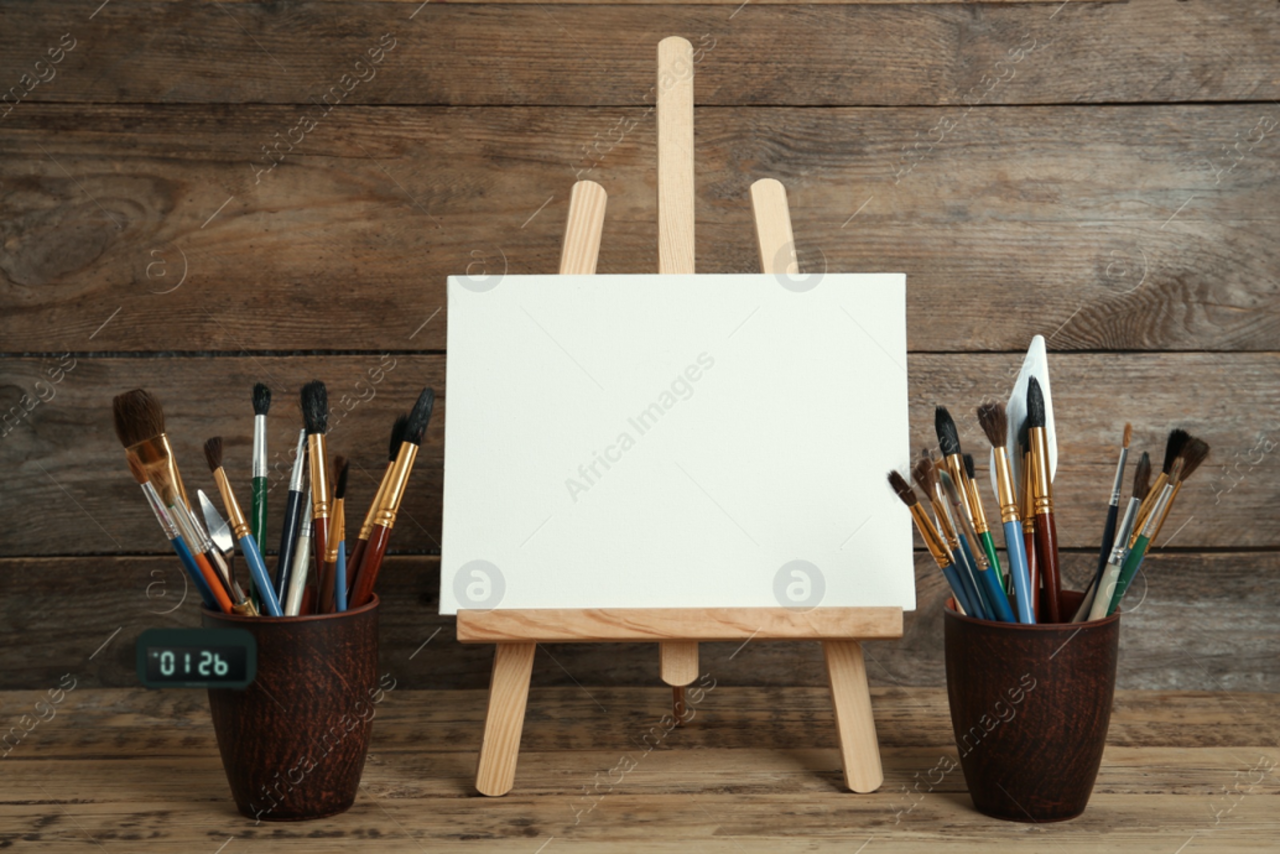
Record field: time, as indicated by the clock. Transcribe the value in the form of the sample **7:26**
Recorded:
**1:26**
